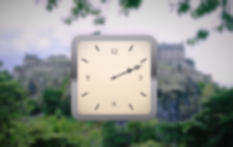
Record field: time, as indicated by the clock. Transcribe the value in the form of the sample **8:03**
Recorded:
**2:11**
